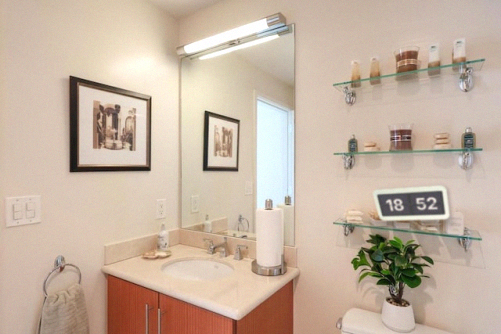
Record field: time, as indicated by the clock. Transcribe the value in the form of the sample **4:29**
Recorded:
**18:52**
